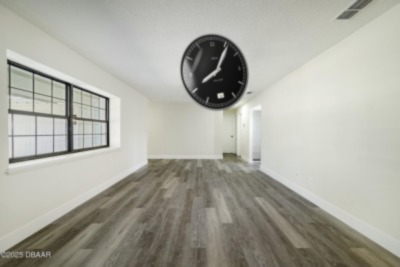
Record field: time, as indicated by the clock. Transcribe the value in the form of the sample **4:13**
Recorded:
**8:06**
